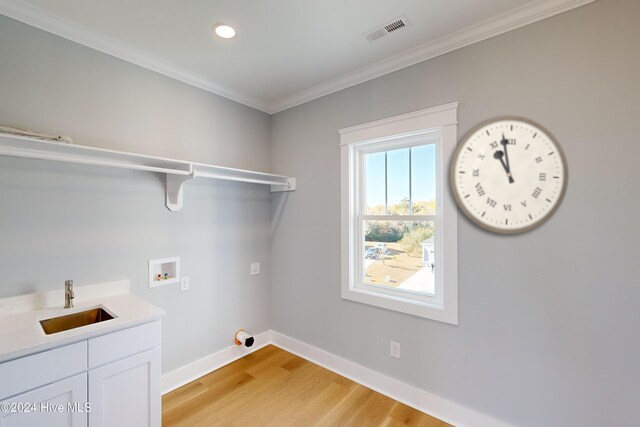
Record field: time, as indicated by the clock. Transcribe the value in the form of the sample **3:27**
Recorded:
**10:58**
